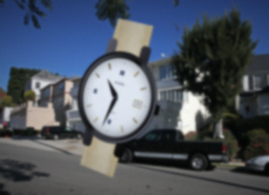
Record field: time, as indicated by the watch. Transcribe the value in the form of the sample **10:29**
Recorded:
**10:32**
